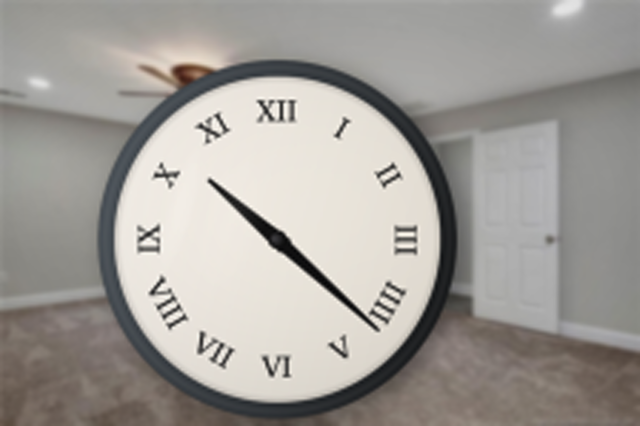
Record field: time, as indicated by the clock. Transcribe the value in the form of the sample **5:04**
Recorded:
**10:22**
